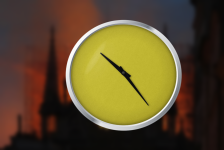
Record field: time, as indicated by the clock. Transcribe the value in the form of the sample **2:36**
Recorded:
**10:24**
